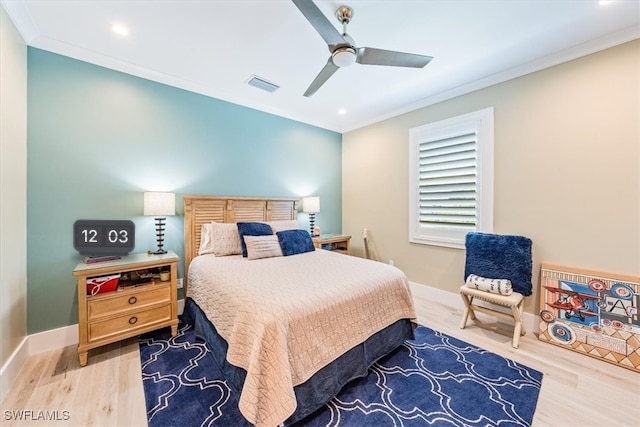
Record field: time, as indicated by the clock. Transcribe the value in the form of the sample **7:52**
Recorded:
**12:03**
